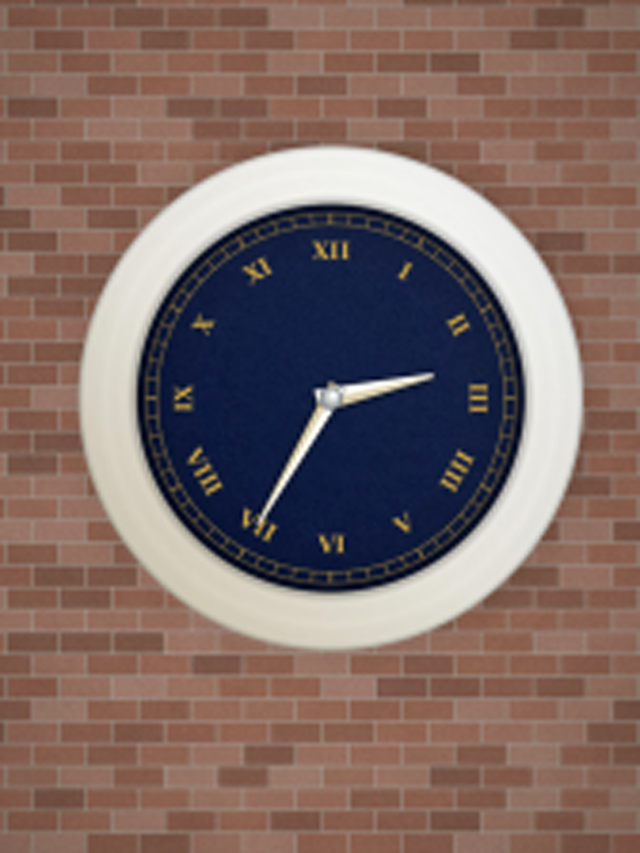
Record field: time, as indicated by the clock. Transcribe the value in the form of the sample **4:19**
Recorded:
**2:35**
